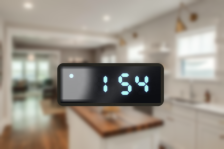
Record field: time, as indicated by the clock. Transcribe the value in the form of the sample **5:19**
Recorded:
**1:54**
